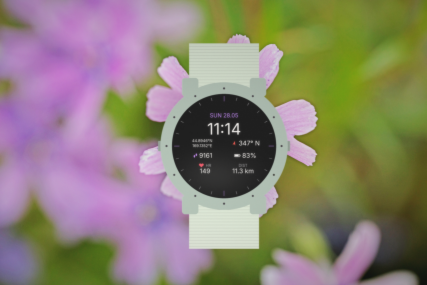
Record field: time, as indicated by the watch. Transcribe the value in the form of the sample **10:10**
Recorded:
**11:14**
